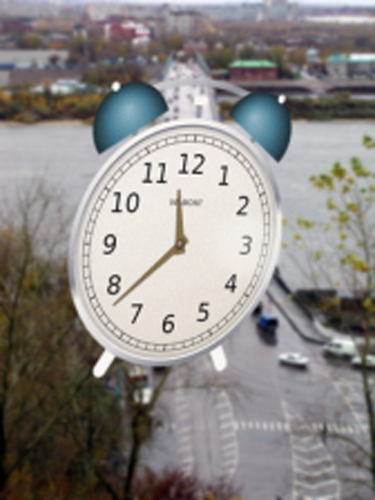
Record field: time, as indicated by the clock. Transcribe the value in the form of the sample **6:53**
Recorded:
**11:38**
